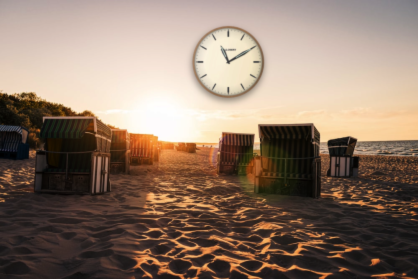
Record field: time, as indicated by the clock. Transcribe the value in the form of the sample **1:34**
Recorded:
**11:10**
